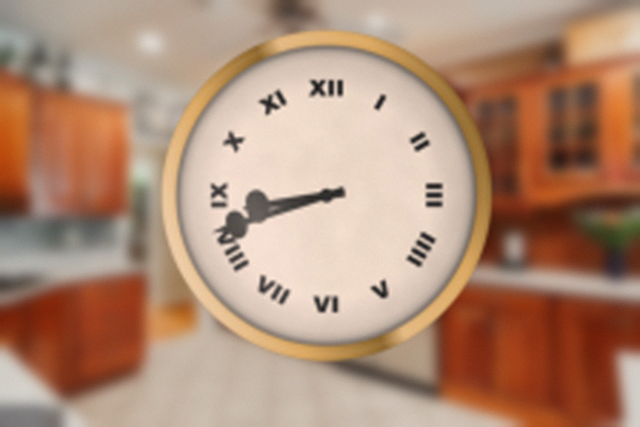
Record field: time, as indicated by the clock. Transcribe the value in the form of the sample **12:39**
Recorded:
**8:42**
